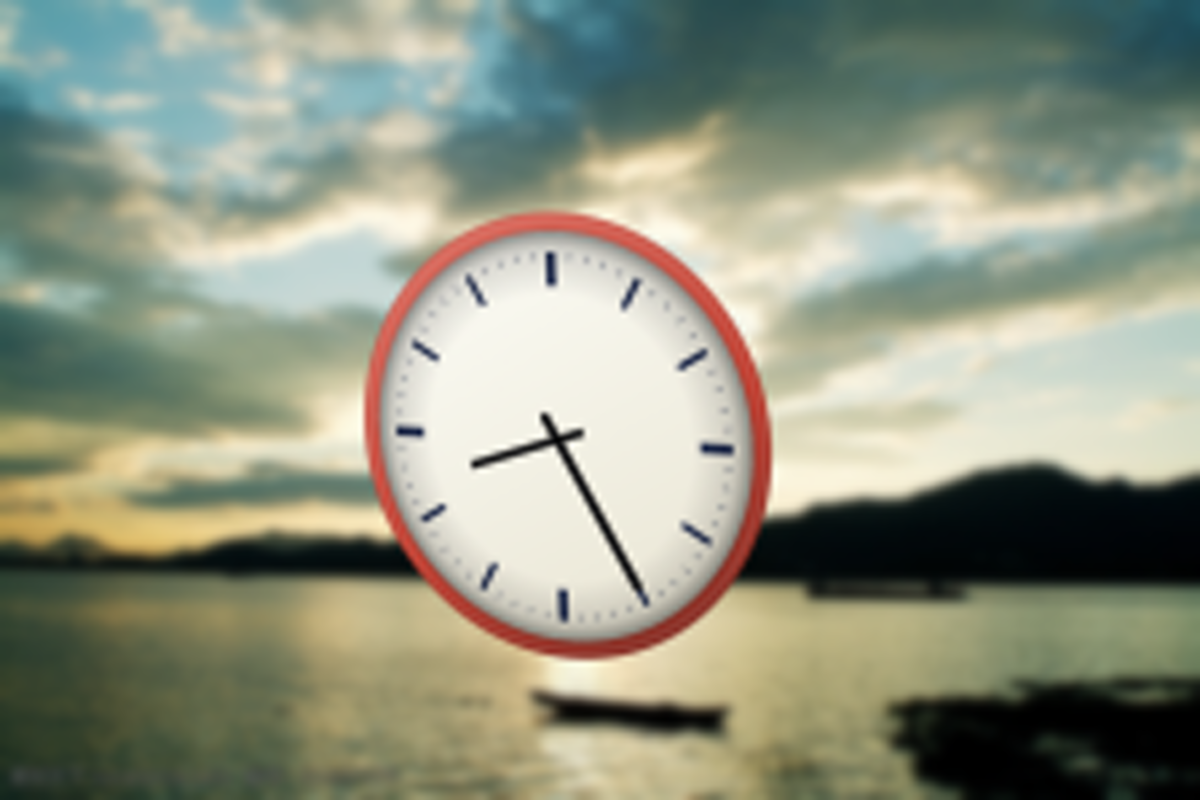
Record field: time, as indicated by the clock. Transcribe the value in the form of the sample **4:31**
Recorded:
**8:25**
